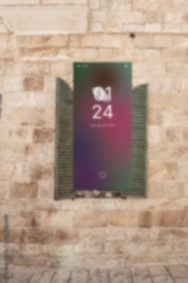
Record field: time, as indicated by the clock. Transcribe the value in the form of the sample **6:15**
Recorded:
**1:24**
